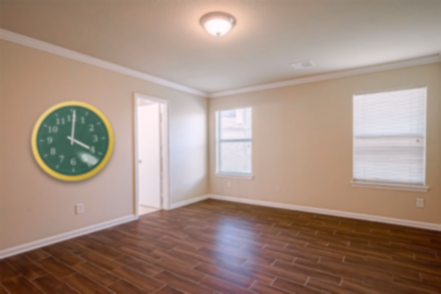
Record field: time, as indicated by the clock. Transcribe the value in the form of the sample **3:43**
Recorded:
**4:01**
